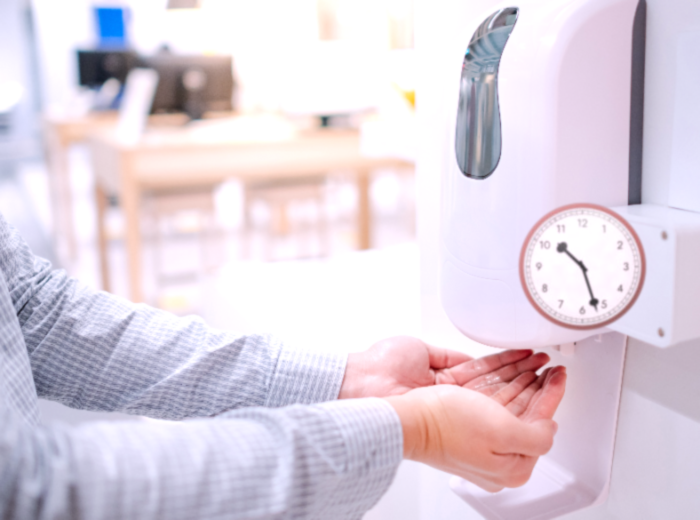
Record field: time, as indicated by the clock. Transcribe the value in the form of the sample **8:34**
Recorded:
**10:27**
